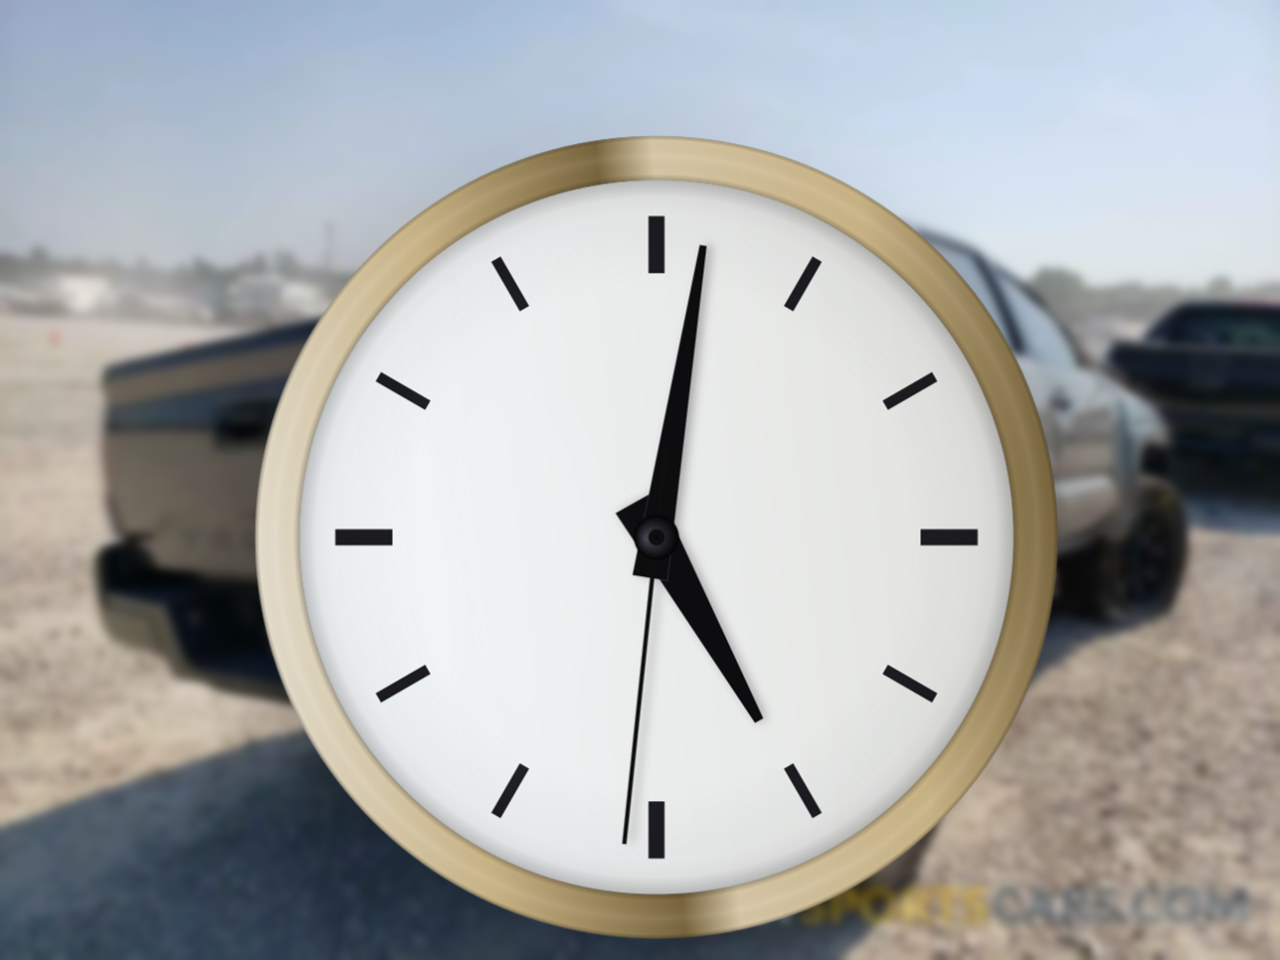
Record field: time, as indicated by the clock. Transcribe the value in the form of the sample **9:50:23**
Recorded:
**5:01:31**
